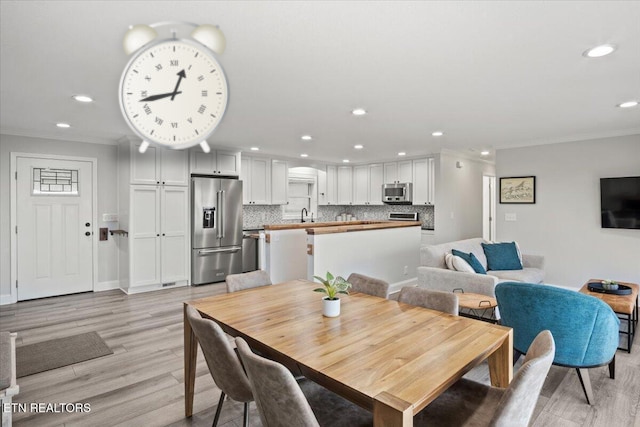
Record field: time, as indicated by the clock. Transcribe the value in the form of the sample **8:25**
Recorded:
**12:43**
